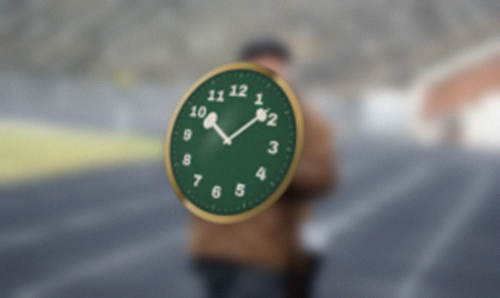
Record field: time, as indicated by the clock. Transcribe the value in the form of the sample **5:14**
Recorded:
**10:08**
